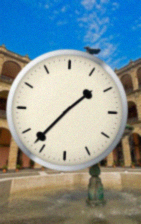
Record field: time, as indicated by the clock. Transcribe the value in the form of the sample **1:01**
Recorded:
**1:37**
